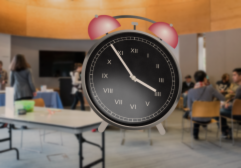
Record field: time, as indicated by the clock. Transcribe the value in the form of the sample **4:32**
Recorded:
**3:54**
